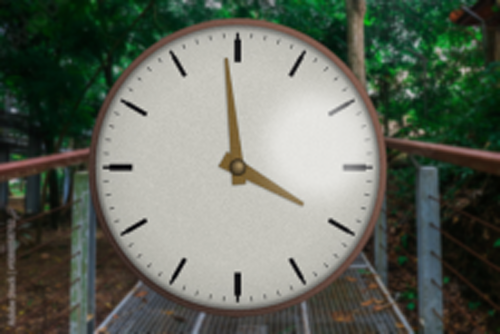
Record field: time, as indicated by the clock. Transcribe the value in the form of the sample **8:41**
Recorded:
**3:59**
